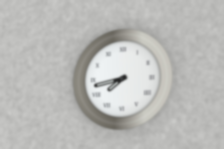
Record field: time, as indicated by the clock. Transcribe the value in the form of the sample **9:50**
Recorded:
**7:43**
